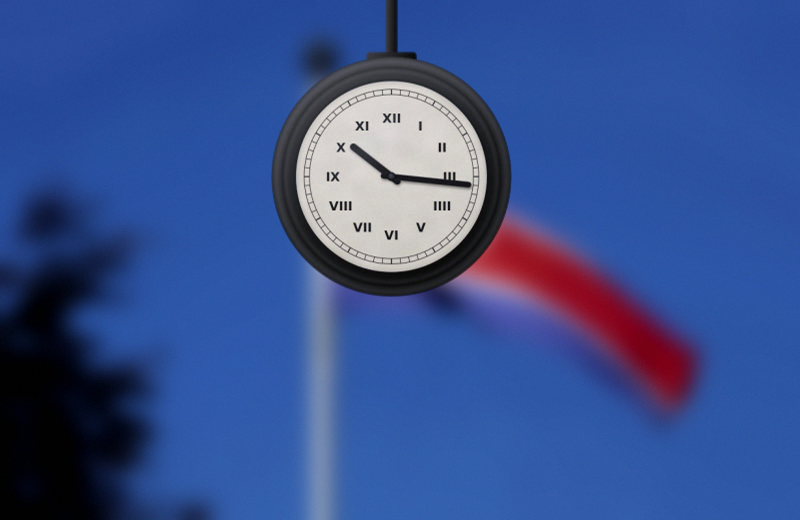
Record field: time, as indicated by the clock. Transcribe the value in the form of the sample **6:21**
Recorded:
**10:16**
